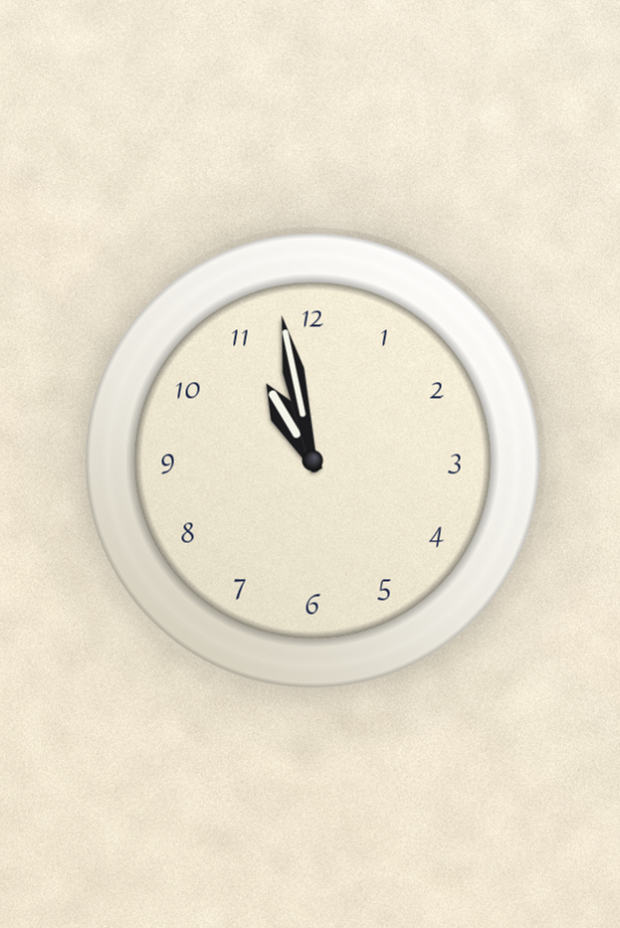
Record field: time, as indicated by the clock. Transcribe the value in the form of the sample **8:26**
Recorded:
**10:58**
